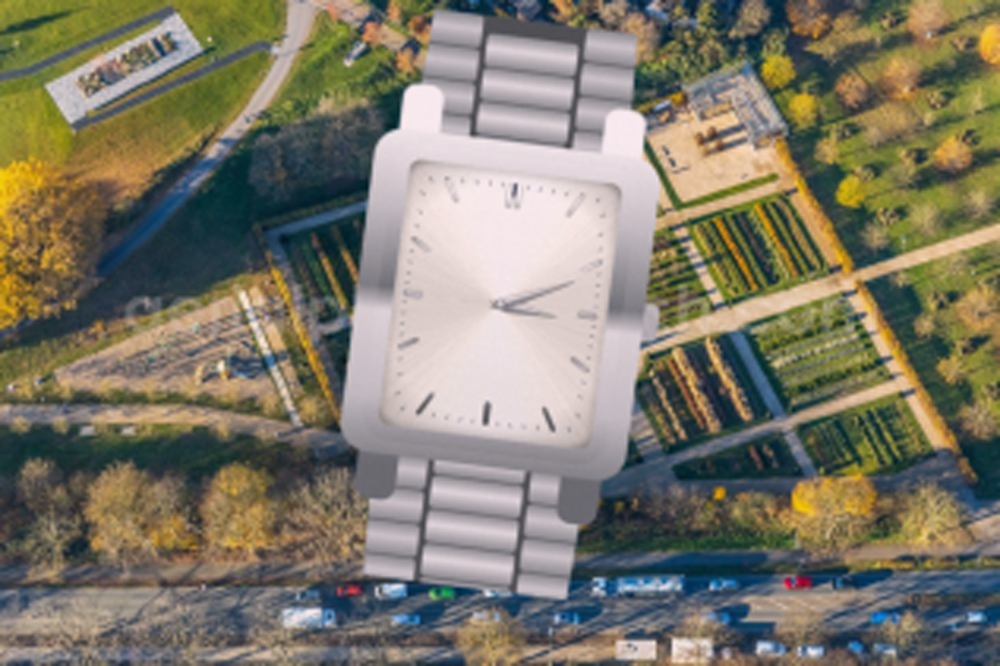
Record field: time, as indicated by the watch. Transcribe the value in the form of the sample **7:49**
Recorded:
**3:11**
